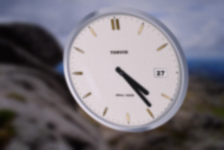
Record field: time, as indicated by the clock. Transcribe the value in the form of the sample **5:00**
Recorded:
**4:24**
